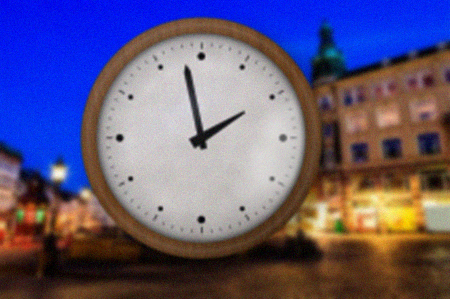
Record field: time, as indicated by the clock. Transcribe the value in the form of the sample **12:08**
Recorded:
**1:58**
